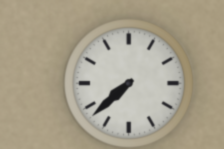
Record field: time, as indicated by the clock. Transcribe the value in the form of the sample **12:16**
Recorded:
**7:38**
